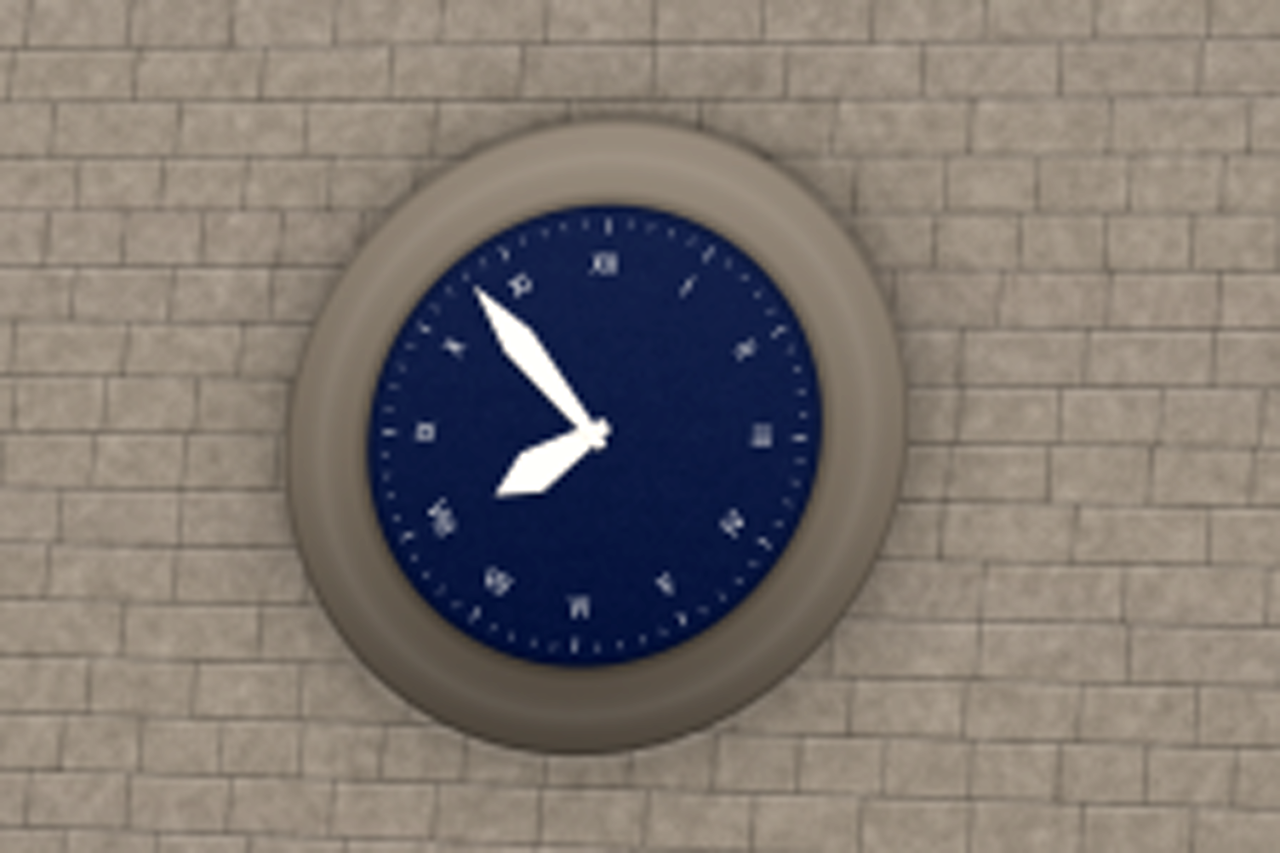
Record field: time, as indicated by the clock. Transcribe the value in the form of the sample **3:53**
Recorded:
**7:53**
